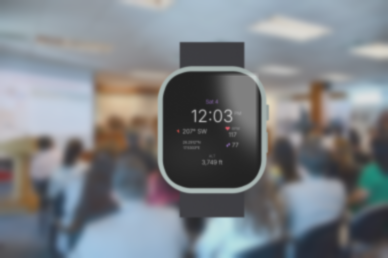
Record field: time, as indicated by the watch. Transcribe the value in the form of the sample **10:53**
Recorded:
**12:03**
